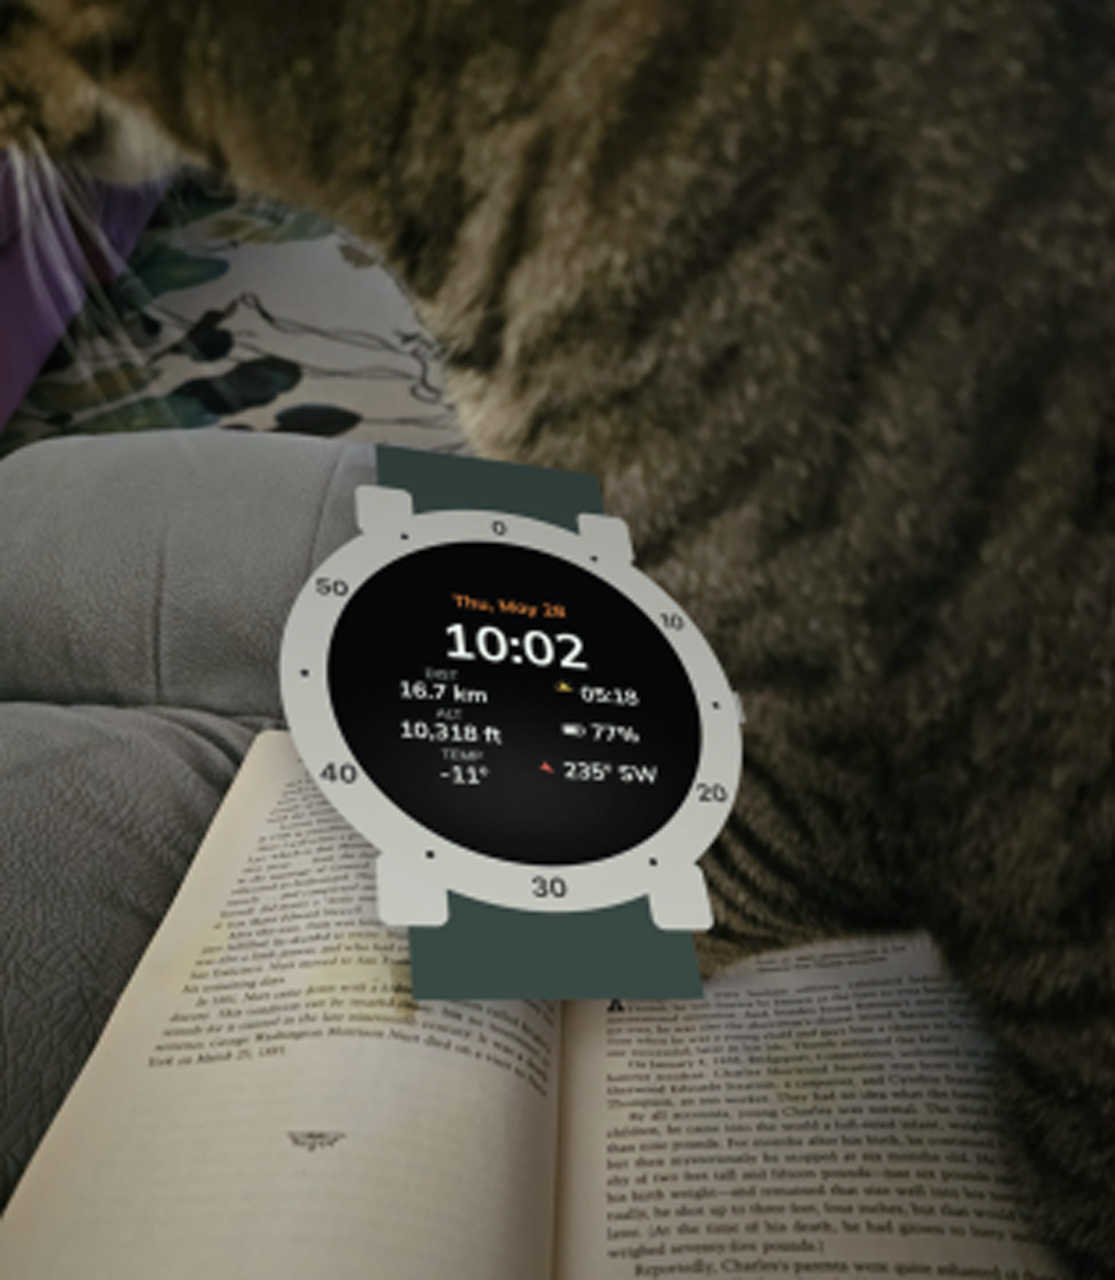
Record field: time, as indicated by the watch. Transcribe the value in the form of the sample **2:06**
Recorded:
**10:02**
